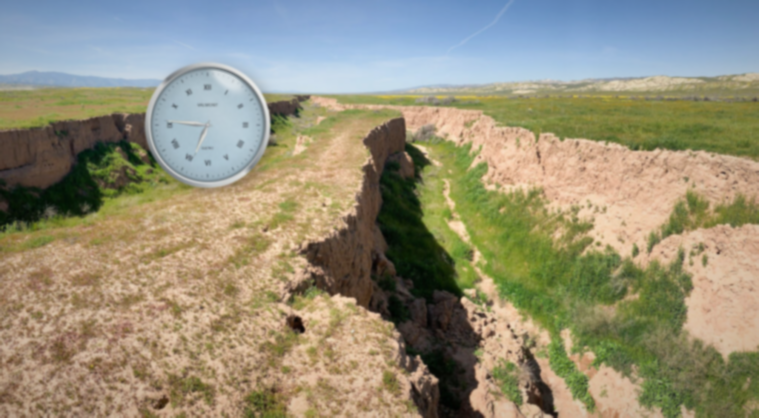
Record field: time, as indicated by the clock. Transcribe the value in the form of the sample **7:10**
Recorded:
**6:46**
